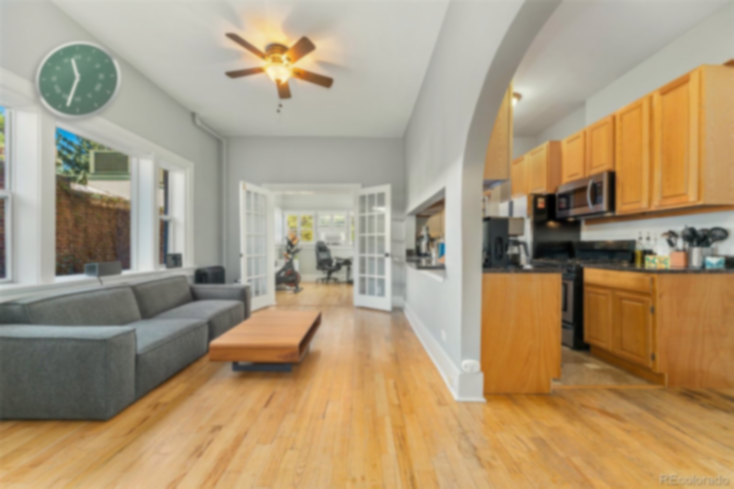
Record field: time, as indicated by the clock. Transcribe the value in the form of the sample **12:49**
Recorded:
**11:33**
